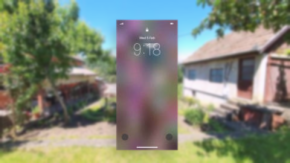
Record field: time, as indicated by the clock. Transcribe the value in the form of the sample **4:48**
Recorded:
**9:18**
